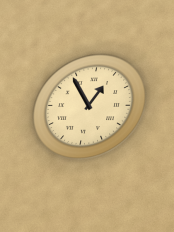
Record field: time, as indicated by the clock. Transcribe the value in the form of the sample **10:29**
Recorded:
**12:54**
